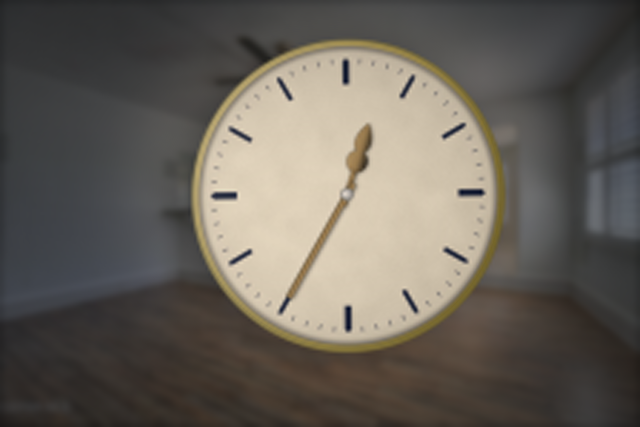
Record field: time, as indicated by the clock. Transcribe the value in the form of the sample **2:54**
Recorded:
**12:35**
